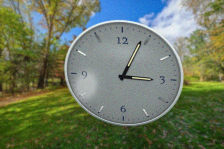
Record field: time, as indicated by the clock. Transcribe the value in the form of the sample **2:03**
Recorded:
**3:04**
